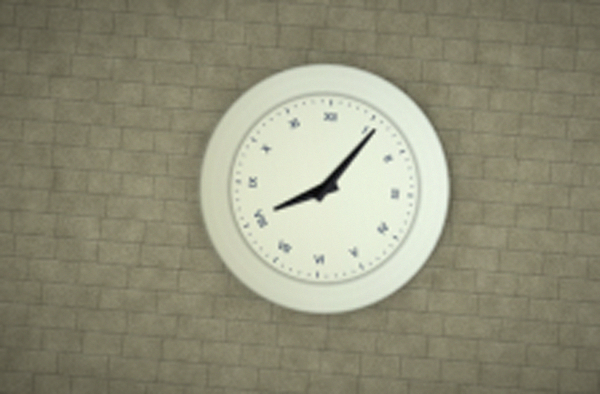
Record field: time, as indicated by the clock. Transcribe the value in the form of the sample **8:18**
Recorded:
**8:06**
